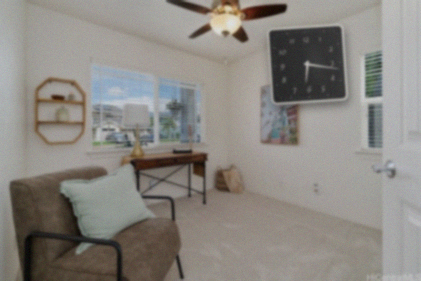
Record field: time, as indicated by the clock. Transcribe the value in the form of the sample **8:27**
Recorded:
**6:17**
